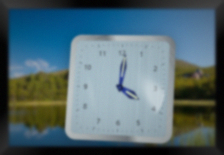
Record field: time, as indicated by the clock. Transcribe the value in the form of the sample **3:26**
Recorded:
**4:01**
